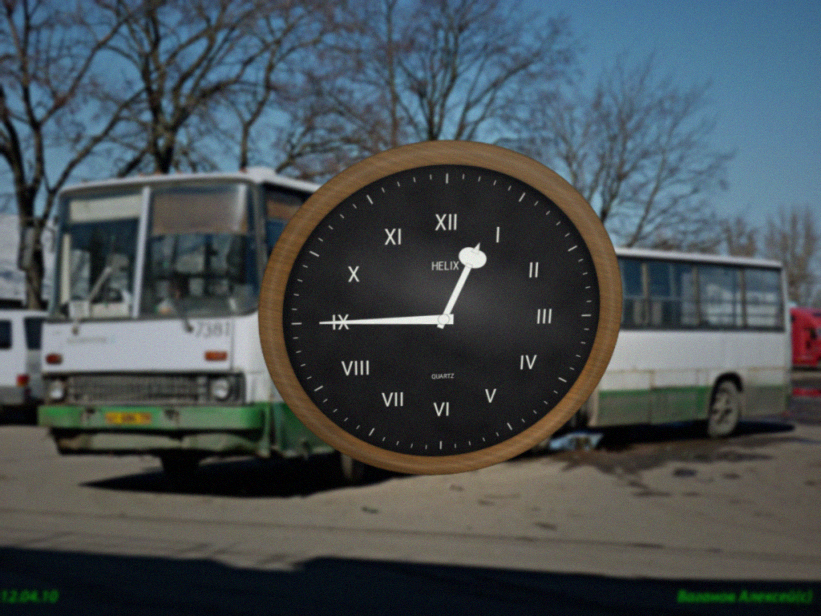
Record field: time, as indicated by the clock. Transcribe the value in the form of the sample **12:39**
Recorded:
**12:45**
